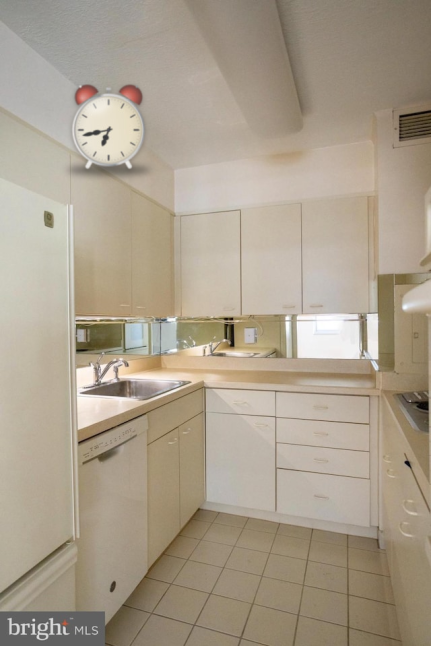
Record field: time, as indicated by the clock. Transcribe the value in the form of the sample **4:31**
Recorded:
**6:43**
